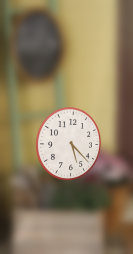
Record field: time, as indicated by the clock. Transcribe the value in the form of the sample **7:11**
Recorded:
**5:22**
